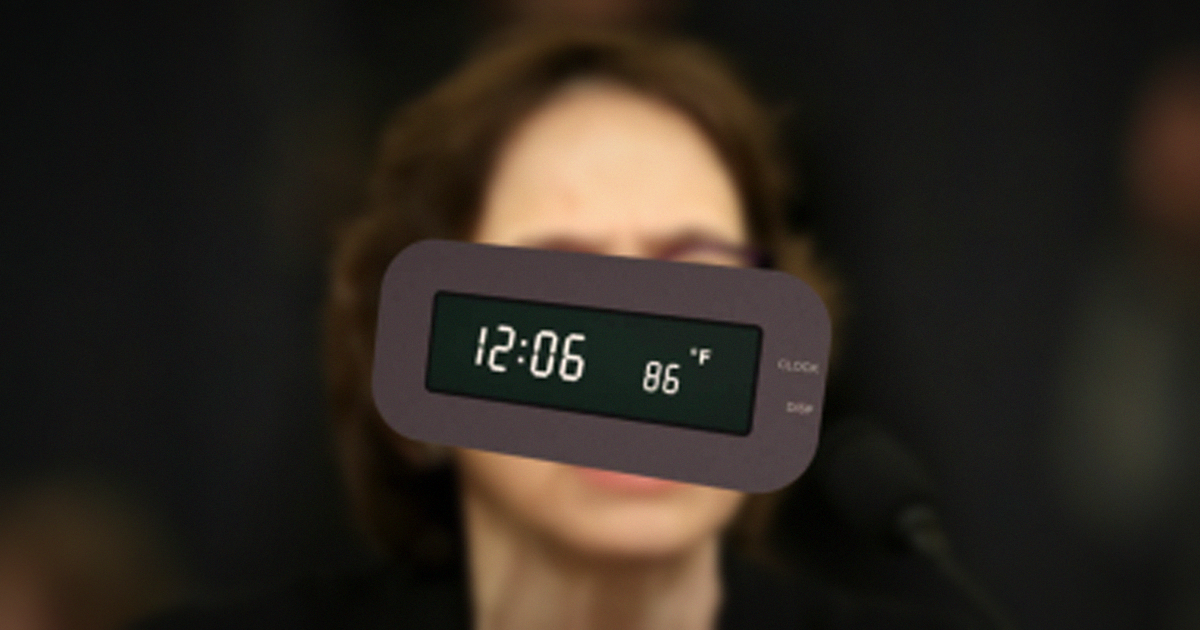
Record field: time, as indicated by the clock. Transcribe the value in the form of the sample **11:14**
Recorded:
**12:06**
